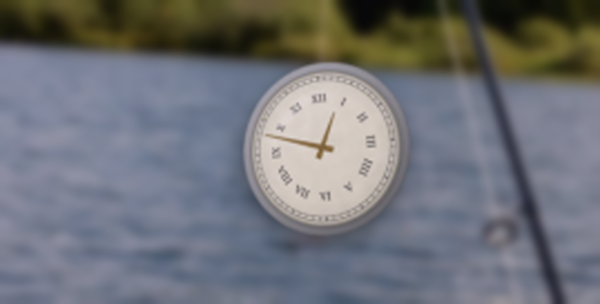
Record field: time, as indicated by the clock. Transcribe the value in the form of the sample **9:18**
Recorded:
**12:48**
